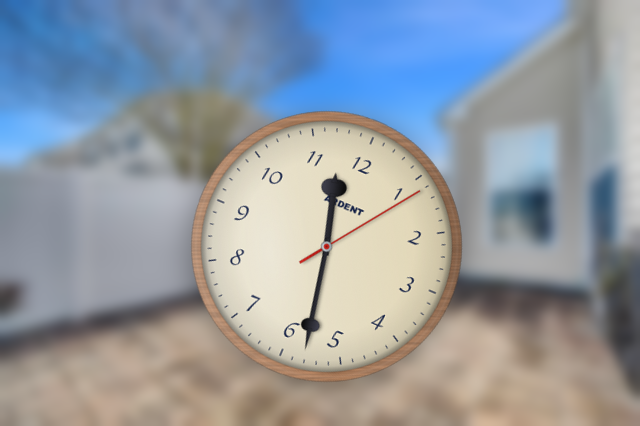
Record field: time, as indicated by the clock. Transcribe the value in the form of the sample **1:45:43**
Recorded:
**11:28:06**
